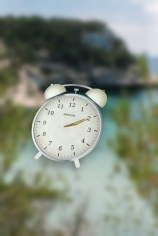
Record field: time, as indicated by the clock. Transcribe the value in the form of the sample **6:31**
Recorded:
**2:10**
